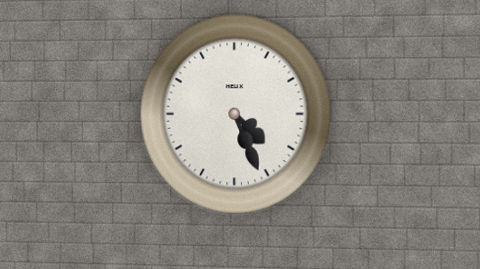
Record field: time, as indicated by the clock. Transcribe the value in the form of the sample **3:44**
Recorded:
**4:26**
